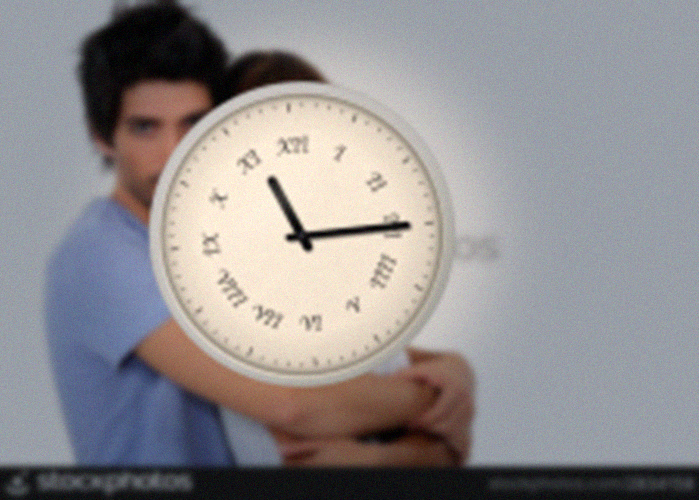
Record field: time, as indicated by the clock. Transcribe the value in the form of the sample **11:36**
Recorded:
**11:15**
